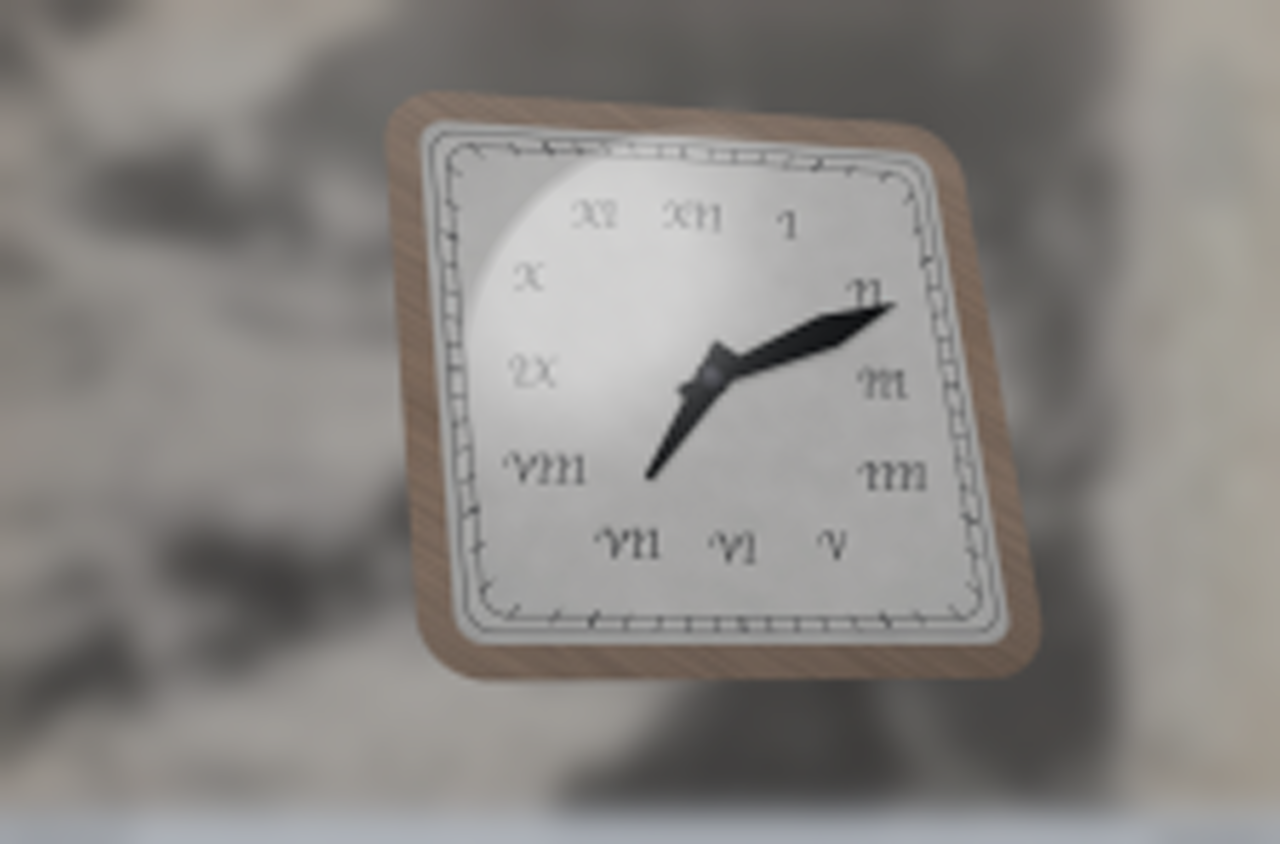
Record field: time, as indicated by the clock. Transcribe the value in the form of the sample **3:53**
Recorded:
**7:11**
